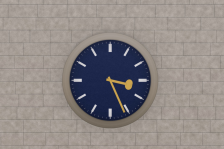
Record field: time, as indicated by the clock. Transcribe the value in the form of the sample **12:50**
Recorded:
**3:26**
